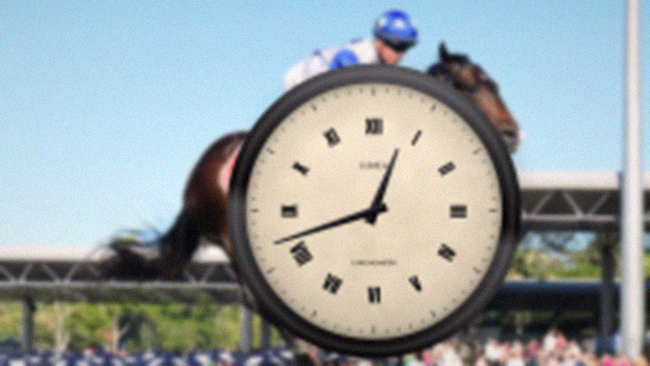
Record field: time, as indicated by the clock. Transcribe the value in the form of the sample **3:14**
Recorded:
**12:42**
